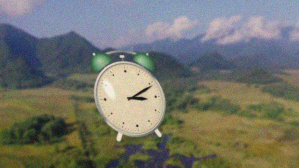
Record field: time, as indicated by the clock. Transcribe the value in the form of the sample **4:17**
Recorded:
**3:11**
